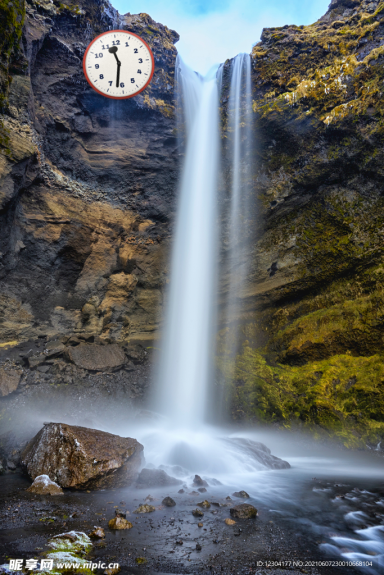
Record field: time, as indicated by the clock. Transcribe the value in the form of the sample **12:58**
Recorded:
**11:32**
